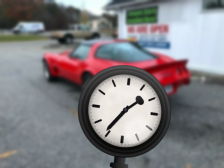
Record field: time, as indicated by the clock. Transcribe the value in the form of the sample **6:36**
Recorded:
**1:36**
